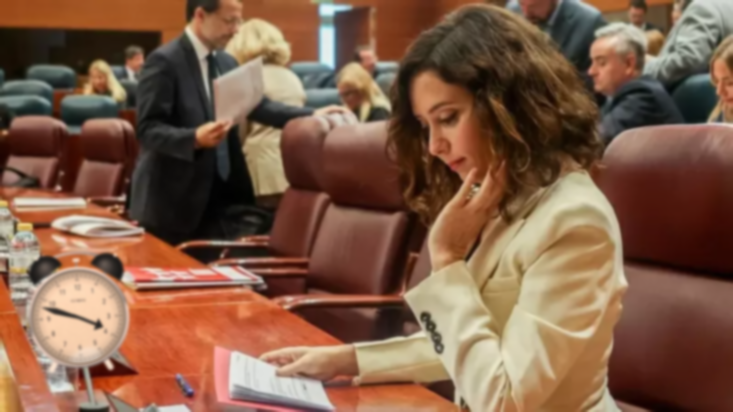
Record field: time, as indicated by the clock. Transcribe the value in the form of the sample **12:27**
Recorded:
**3:48**
